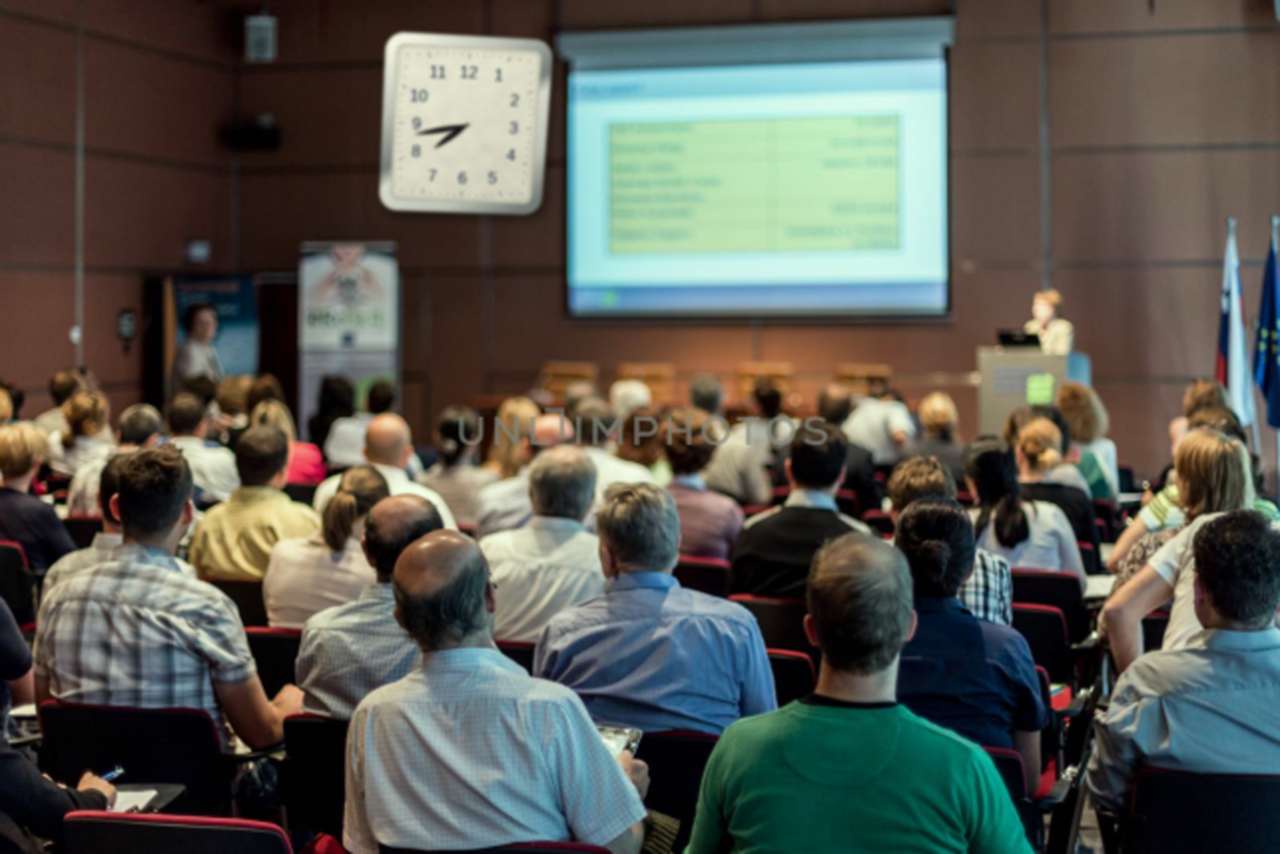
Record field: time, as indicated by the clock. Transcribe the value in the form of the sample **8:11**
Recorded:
**7:43**
